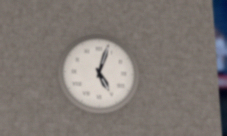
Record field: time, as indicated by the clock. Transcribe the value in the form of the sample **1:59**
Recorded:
**5:03**
